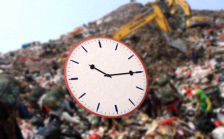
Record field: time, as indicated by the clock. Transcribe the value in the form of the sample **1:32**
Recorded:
**10:15**
